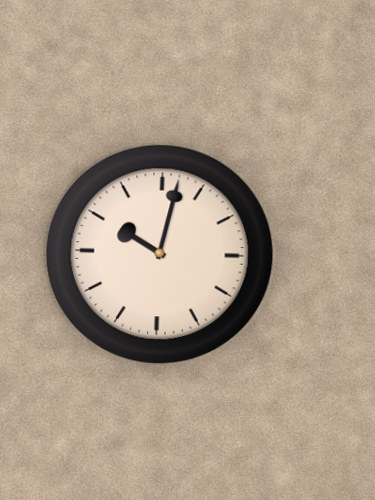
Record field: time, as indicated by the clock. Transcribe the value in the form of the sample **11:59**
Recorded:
**10:02**
